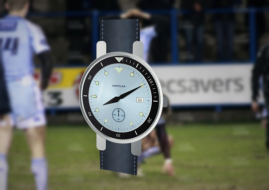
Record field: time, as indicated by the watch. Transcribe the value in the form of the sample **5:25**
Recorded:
**8:10**
